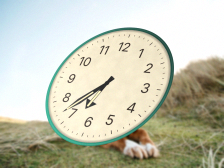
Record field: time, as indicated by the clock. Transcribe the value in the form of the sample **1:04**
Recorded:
**6:37**
